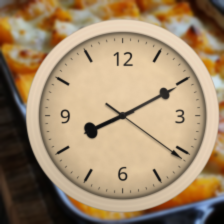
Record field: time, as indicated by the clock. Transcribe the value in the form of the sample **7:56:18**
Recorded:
**8:10:21**
